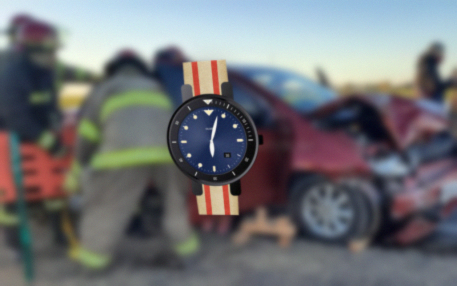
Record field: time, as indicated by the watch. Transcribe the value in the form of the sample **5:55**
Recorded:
**6:03**
